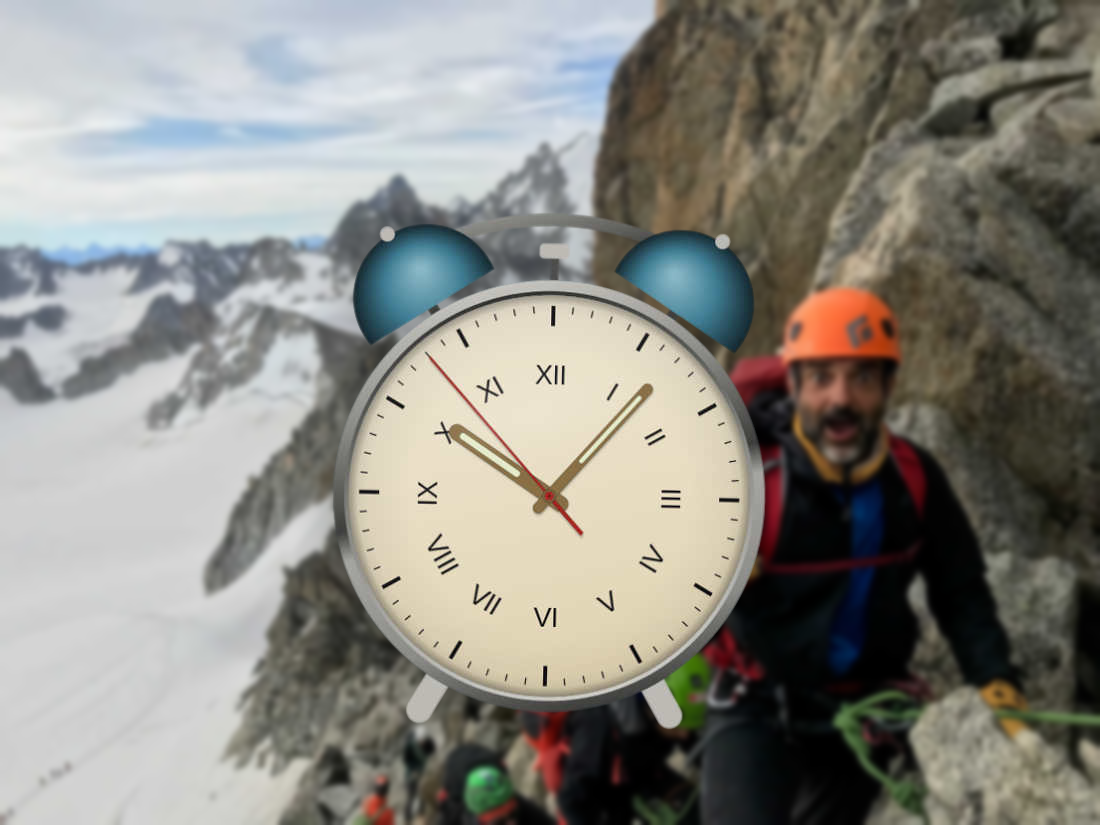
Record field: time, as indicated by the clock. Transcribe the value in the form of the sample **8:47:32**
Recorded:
**10:06:53**
